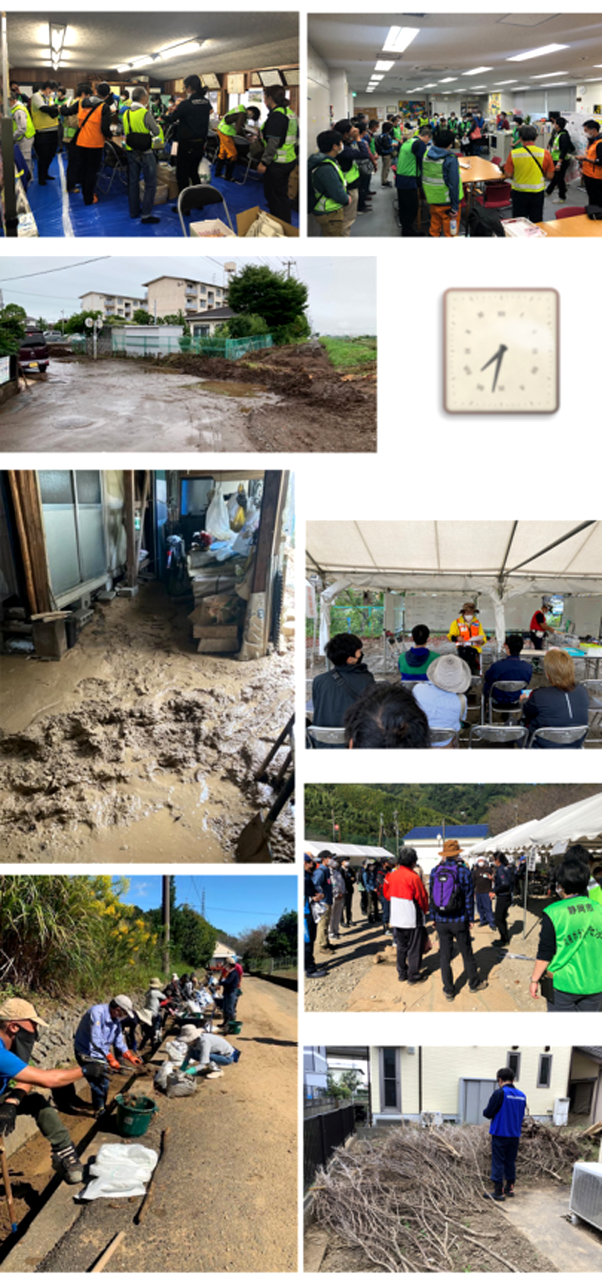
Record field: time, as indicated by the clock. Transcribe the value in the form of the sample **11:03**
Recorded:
**7:32**
